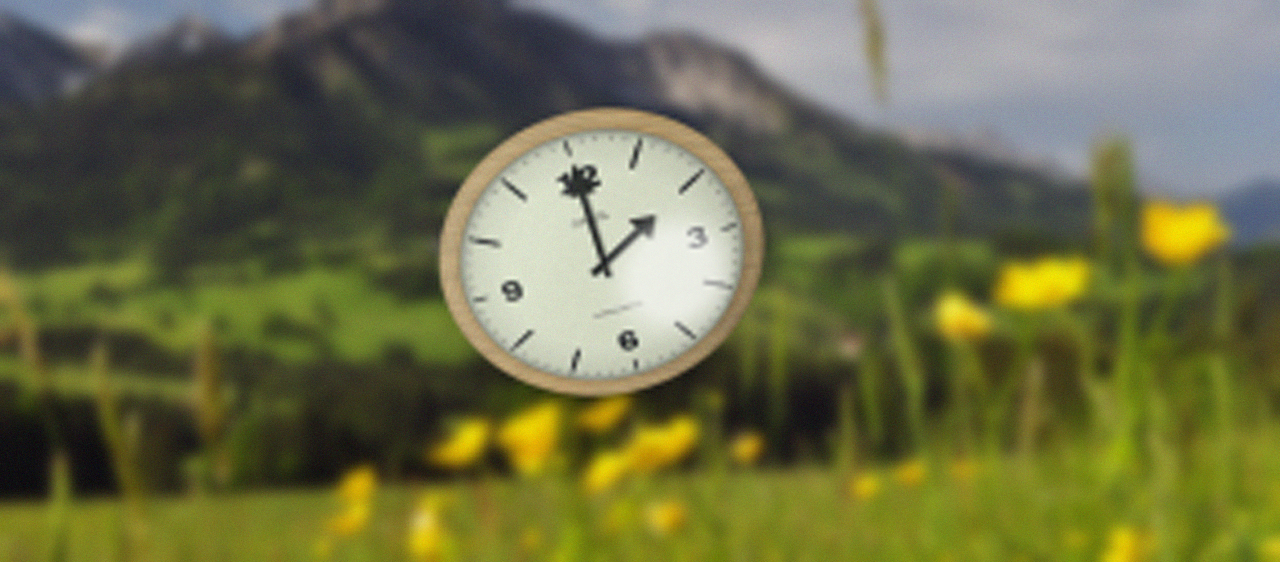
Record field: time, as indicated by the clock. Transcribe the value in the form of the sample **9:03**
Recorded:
**2:00**
